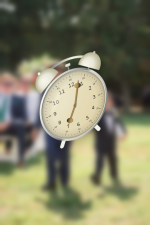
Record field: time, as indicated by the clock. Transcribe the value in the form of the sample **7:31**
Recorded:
**7:03**
